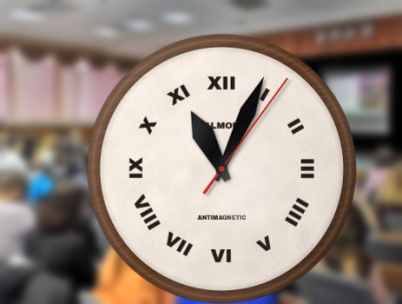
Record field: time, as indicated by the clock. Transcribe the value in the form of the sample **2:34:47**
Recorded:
**11:04:06**
